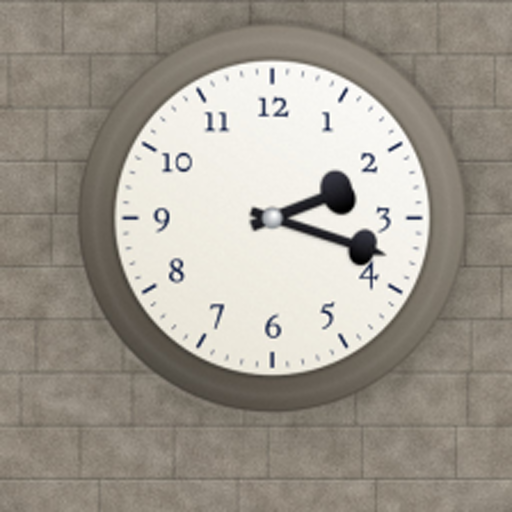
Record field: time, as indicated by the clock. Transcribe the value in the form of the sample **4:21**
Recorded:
**2:18**
